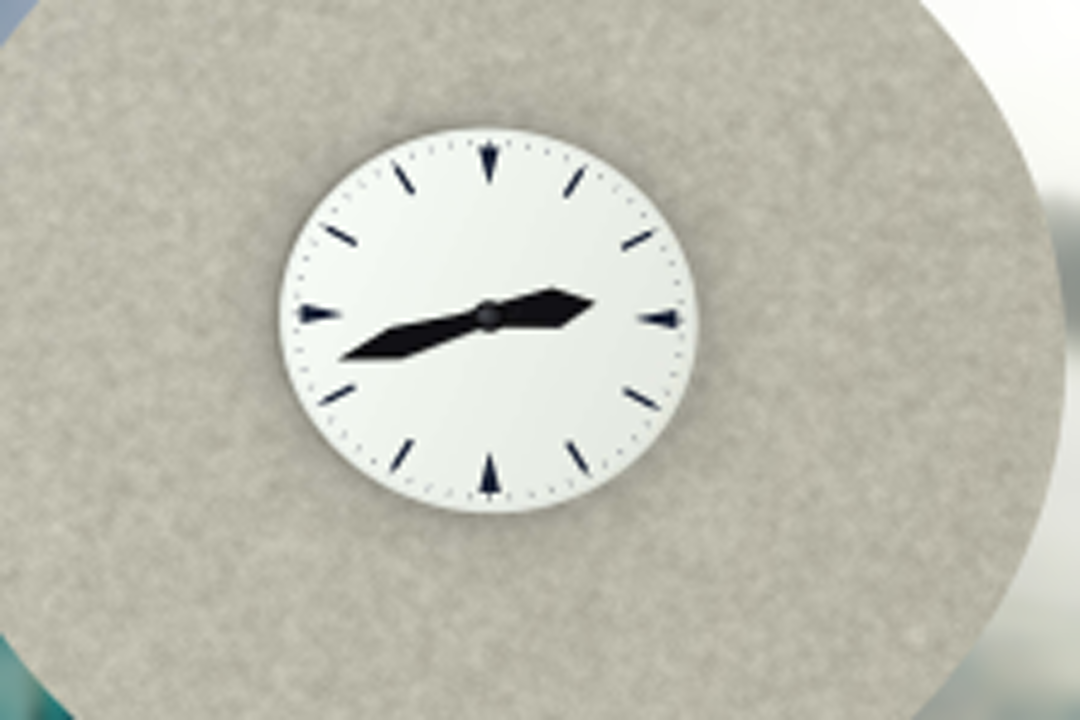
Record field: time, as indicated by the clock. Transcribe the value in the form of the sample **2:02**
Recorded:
**2:42**
